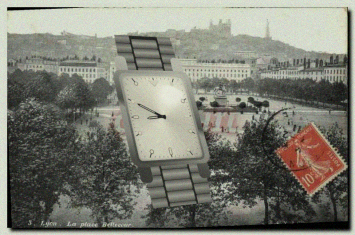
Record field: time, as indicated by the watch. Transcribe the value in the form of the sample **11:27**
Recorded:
**8:50**
